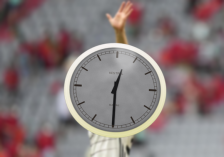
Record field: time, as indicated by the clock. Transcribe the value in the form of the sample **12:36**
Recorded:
**12:30**
